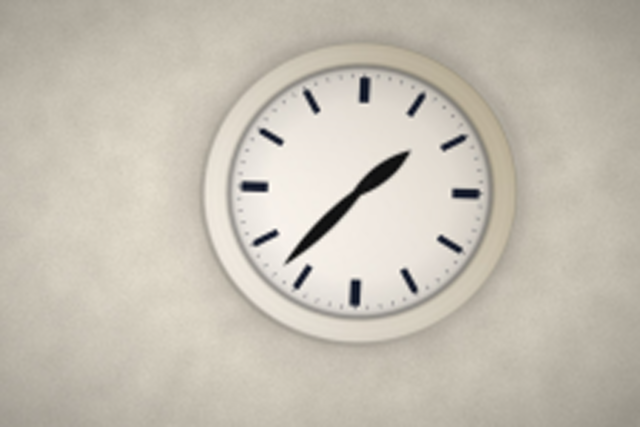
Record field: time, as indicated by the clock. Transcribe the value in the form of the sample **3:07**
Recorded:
**1:37**
